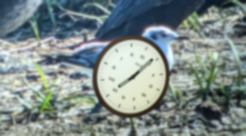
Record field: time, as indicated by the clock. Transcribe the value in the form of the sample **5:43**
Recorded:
**7:04**
